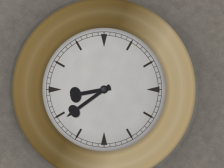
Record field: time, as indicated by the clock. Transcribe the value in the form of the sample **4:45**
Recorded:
**8:39**
